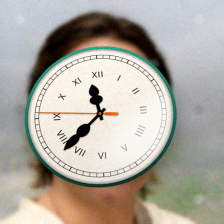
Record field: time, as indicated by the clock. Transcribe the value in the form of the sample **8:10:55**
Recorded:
**11:37:46**
